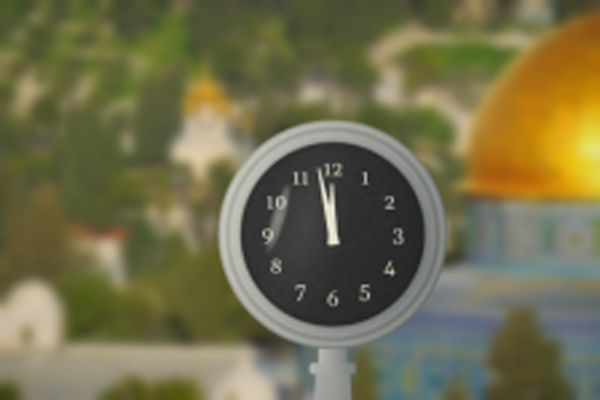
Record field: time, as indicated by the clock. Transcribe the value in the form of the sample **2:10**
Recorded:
**11:58**
